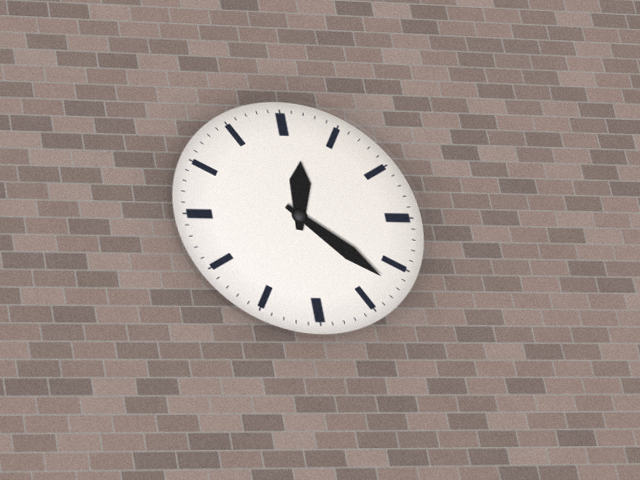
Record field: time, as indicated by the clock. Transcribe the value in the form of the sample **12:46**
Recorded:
**12:22**
